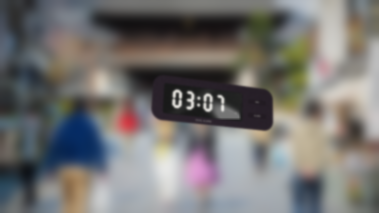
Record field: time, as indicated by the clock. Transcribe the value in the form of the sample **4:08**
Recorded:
**3:07**
